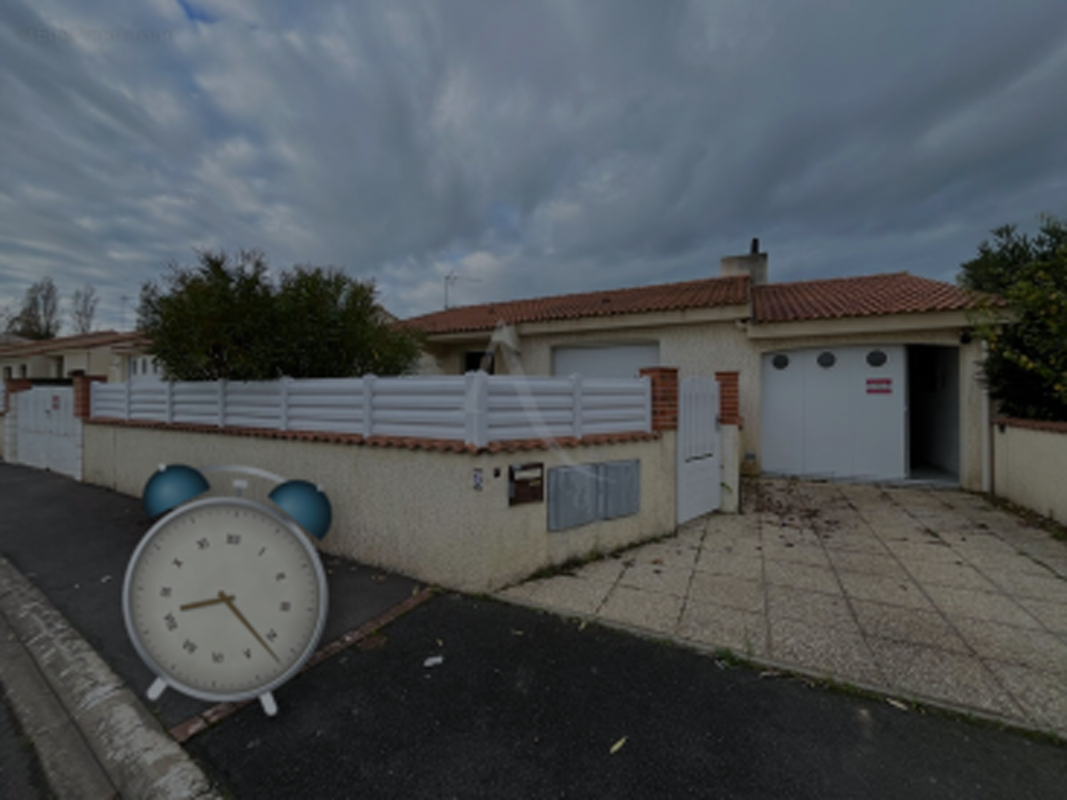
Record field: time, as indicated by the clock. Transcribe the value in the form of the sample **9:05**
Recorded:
**8:22**
